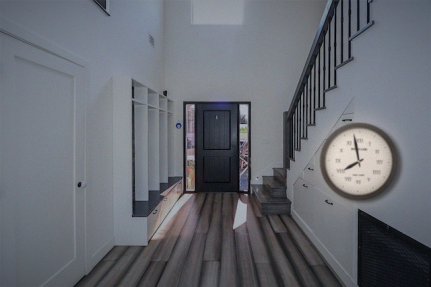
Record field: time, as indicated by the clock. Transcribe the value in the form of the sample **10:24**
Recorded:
**7:58**
